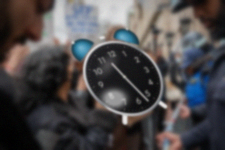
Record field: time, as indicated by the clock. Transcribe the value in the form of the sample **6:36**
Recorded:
**11:27**
